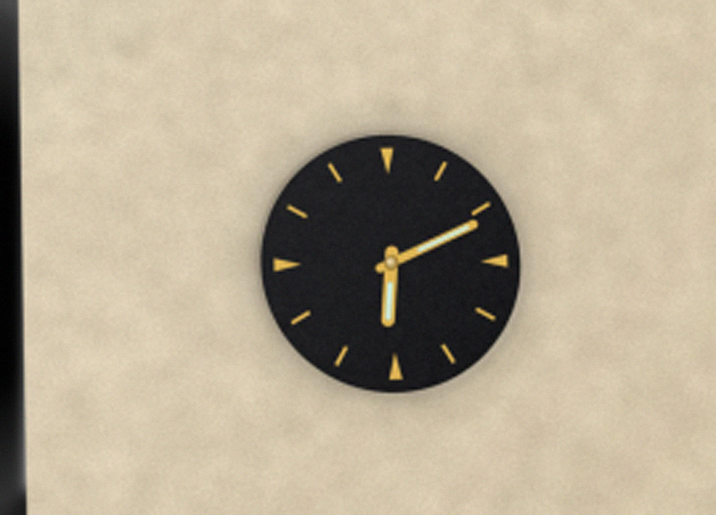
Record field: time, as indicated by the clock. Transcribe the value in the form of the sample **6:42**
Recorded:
**6:11**
